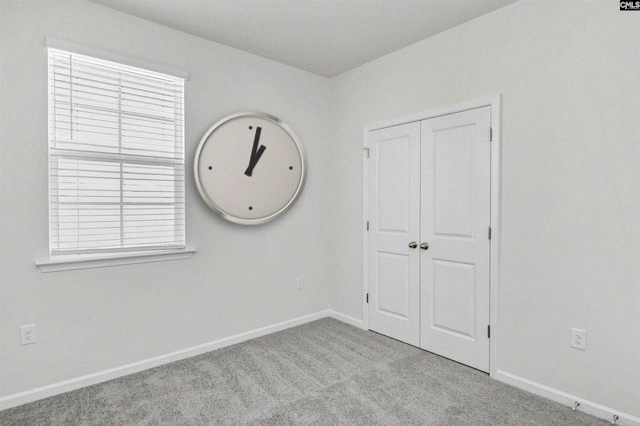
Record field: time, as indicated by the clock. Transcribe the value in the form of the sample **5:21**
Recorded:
**1:02**
